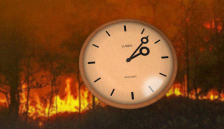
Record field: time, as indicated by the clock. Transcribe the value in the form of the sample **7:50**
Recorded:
**2:07**
